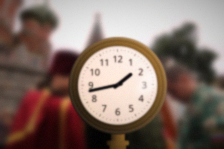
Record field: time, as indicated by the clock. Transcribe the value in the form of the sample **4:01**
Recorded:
**1:43**
